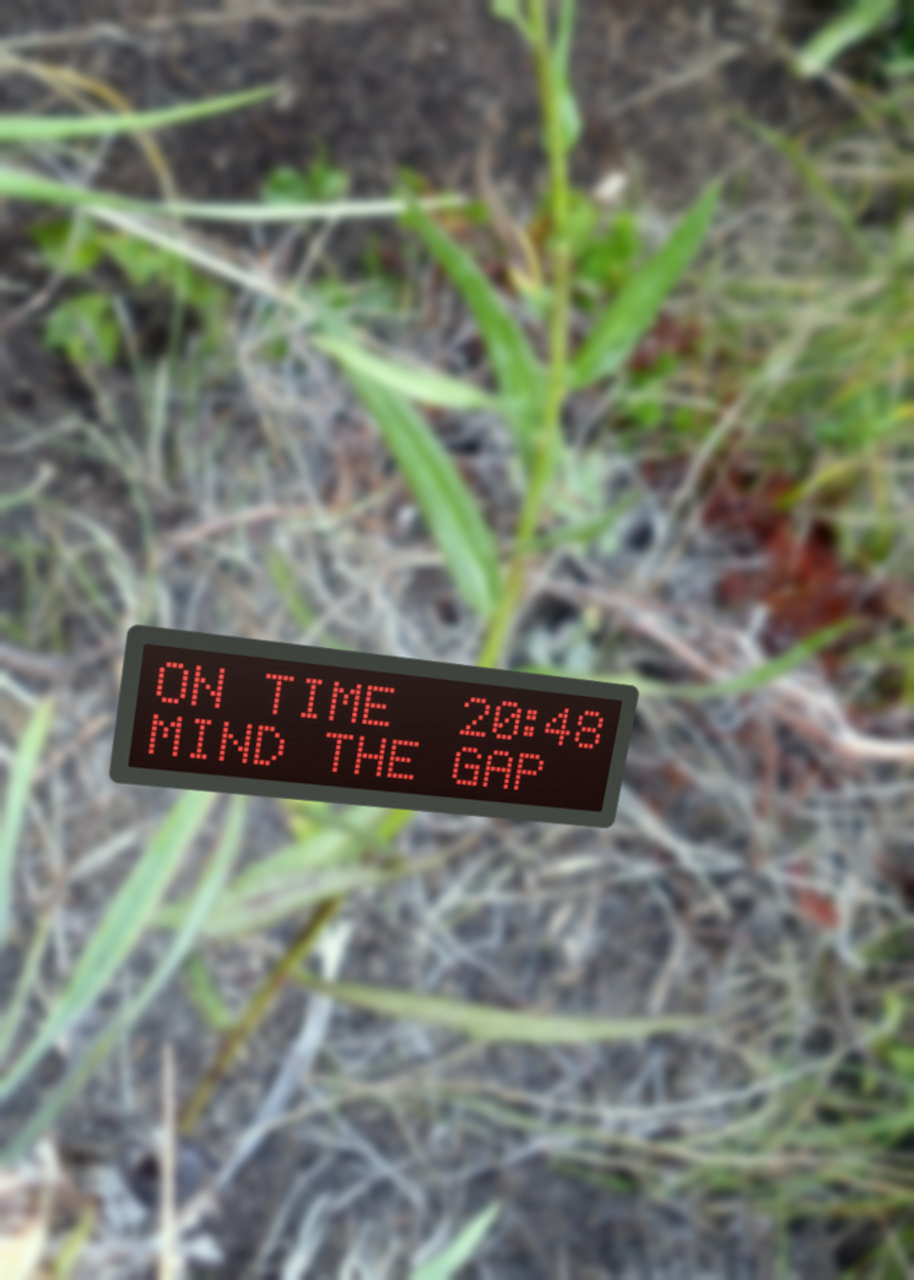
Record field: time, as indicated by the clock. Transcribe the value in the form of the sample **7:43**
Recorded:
**20:48**
